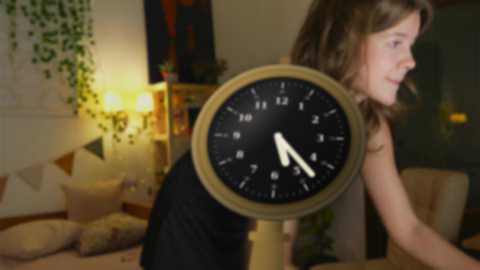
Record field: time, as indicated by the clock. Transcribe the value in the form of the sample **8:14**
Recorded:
**5:23**
